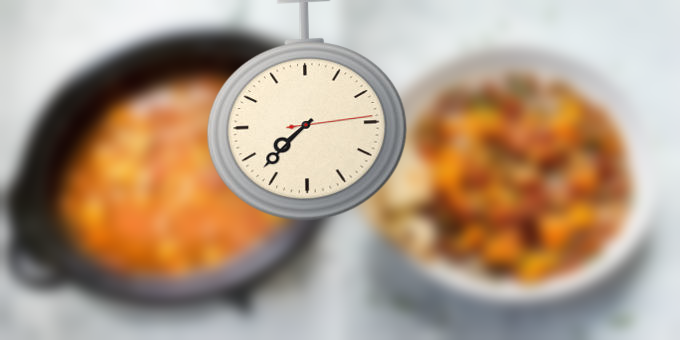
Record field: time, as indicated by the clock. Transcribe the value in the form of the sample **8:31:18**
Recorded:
**7:37:14**
